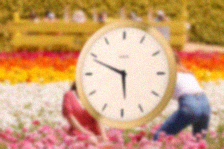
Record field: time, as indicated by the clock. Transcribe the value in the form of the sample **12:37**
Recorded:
**5:49**
